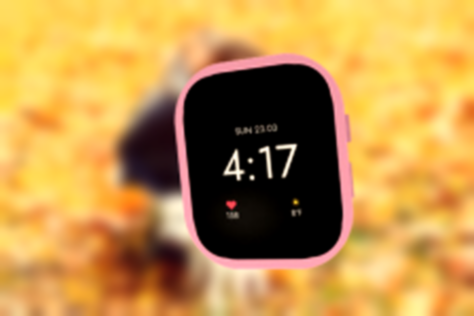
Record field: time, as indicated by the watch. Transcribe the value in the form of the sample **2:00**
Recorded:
**4:17**
